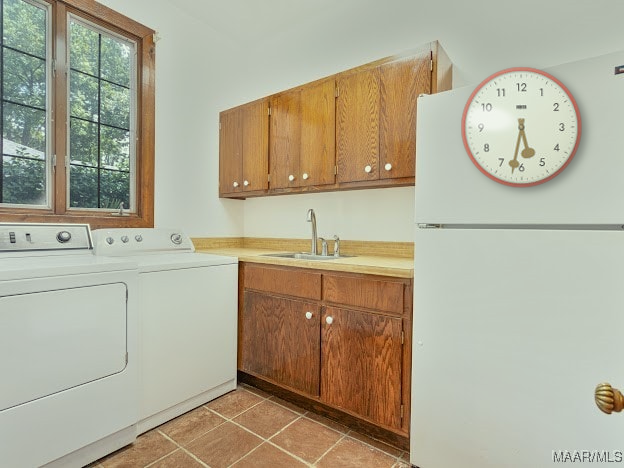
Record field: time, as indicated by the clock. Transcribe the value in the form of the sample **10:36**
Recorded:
**5:32**
